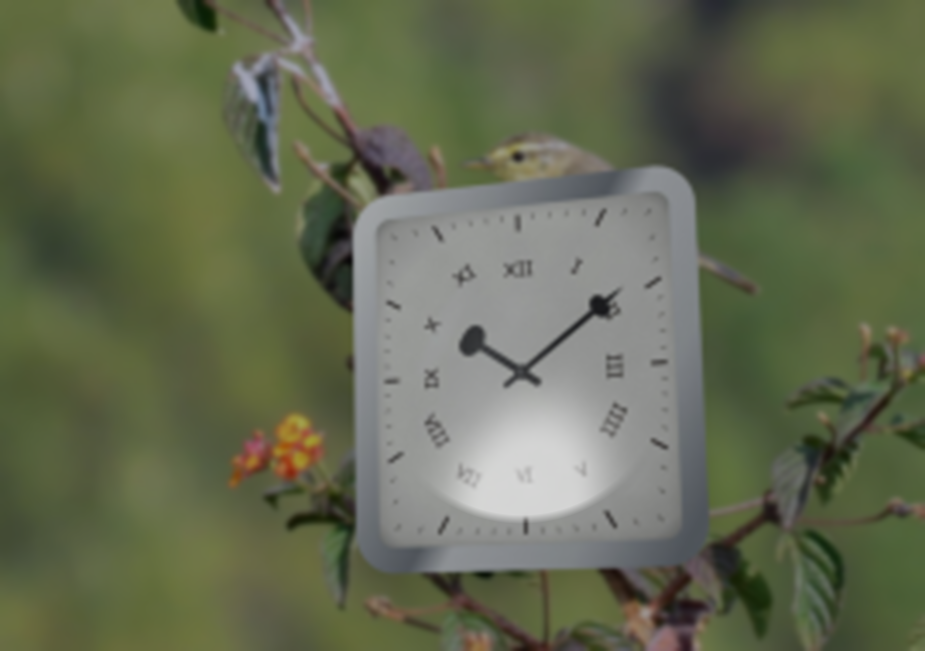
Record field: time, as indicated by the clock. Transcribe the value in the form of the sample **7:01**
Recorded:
**10:09**
